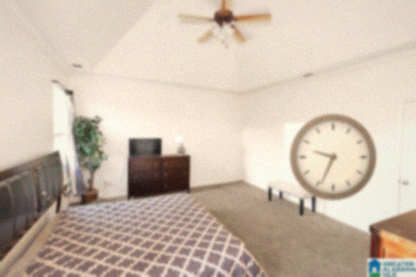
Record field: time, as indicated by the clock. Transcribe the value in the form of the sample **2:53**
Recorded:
**9:34**
